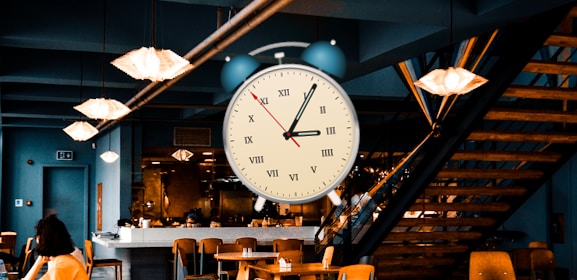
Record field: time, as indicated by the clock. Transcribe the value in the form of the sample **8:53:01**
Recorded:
**3:05:54**
